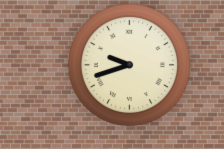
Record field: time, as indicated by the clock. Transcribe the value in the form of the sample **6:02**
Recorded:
**9:42**
